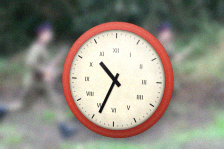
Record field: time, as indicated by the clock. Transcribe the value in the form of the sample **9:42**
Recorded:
**10:34**
